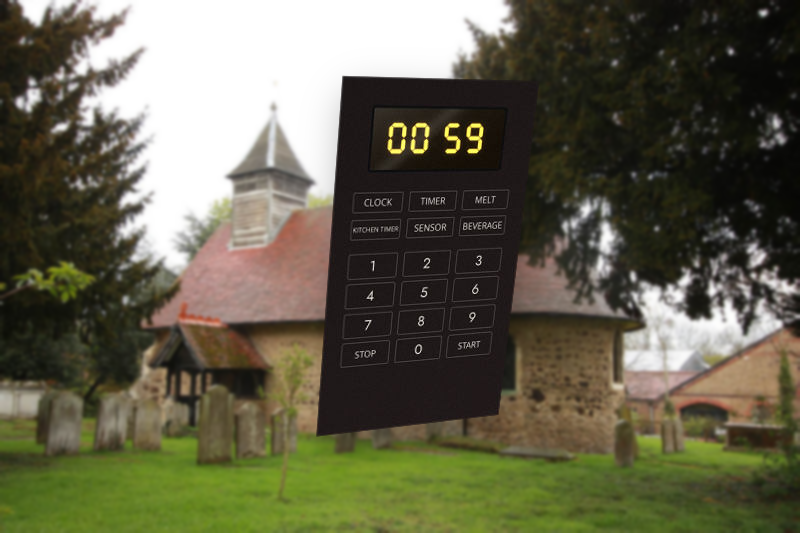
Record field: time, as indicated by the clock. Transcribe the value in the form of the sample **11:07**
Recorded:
**0:59**
